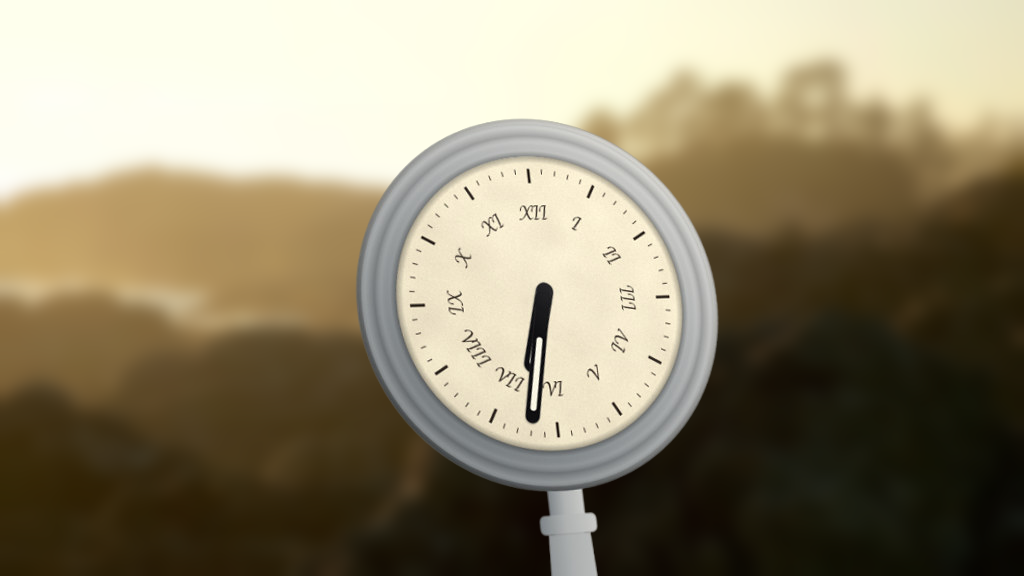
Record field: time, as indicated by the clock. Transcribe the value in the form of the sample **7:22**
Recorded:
**6:32**
